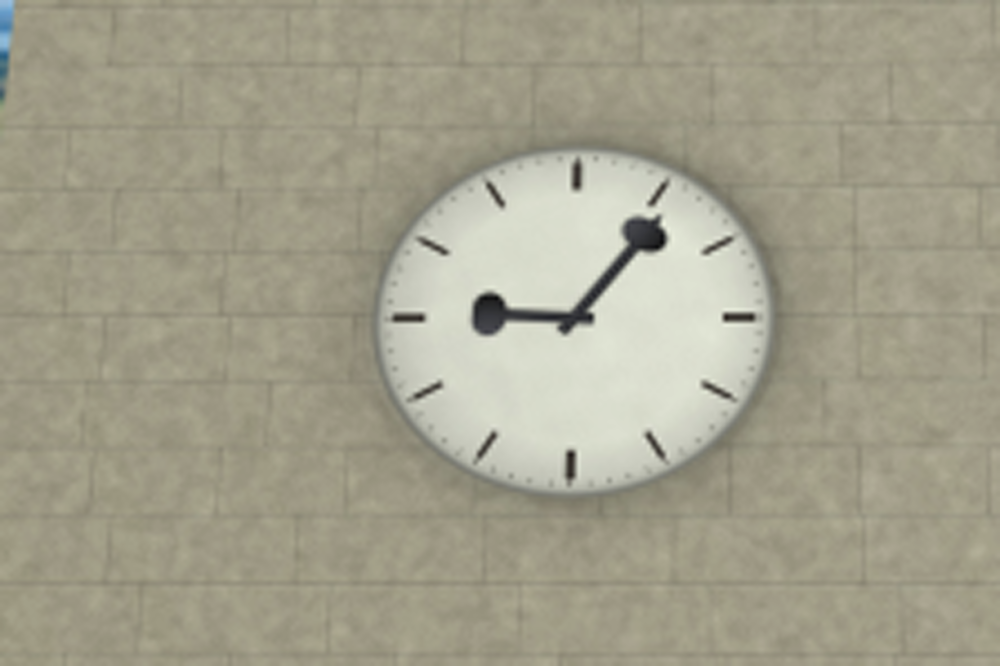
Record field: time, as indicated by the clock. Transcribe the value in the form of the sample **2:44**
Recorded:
**9:06**
